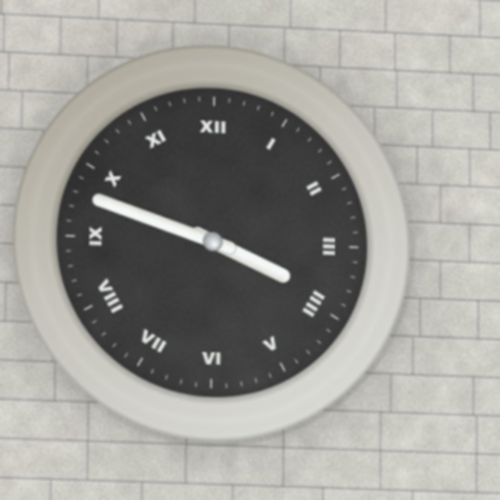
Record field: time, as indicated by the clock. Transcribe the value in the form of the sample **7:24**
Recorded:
**3:48**
